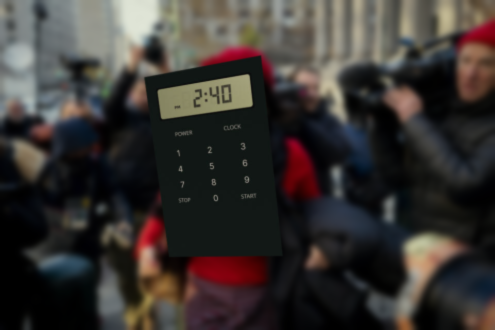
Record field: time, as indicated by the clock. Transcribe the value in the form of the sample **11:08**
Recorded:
**2:40**
